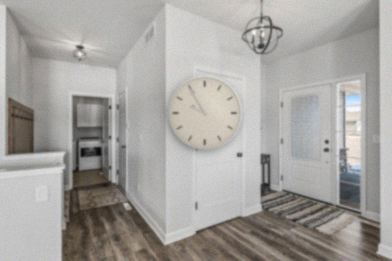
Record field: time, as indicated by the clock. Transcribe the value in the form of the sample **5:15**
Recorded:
**9:55**
